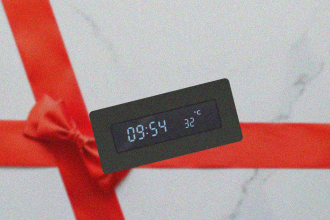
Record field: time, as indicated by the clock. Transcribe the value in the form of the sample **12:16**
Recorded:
**9:54**
